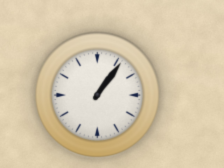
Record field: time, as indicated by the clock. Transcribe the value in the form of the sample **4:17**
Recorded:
**1:06**
